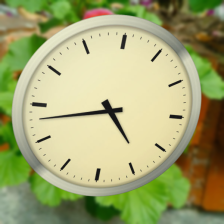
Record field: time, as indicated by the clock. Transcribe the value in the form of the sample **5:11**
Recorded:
**4:43**
